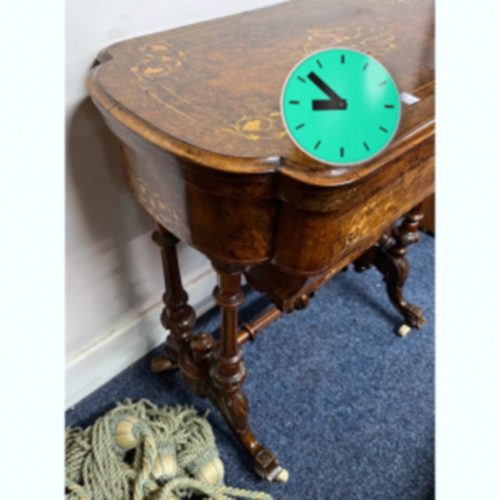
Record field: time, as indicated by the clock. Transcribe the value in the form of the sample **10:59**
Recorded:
**8:52**
